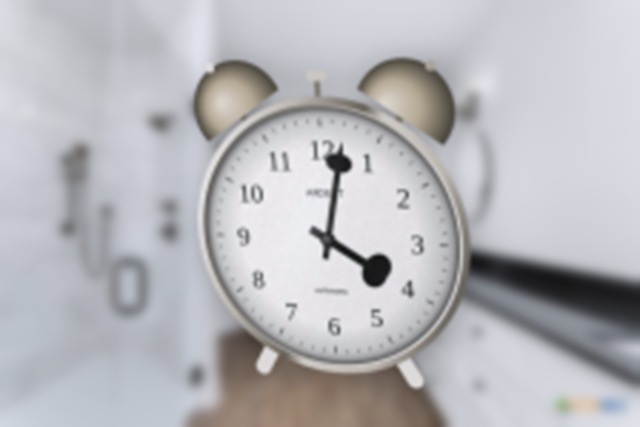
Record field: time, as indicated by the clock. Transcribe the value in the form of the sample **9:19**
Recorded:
**4:02**
